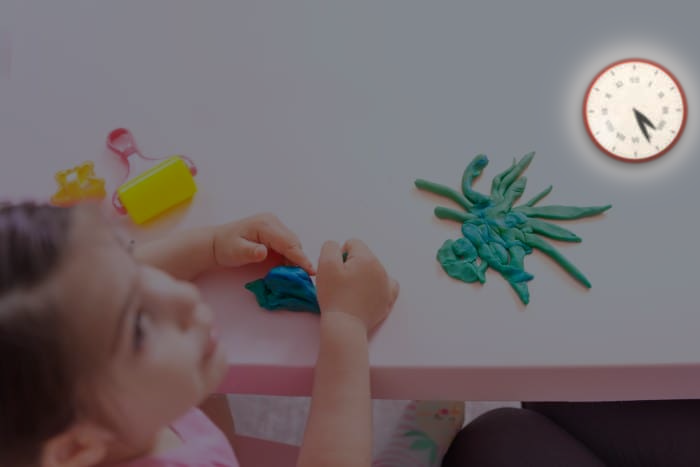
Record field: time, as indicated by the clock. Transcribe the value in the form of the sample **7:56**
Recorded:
**4:26**
